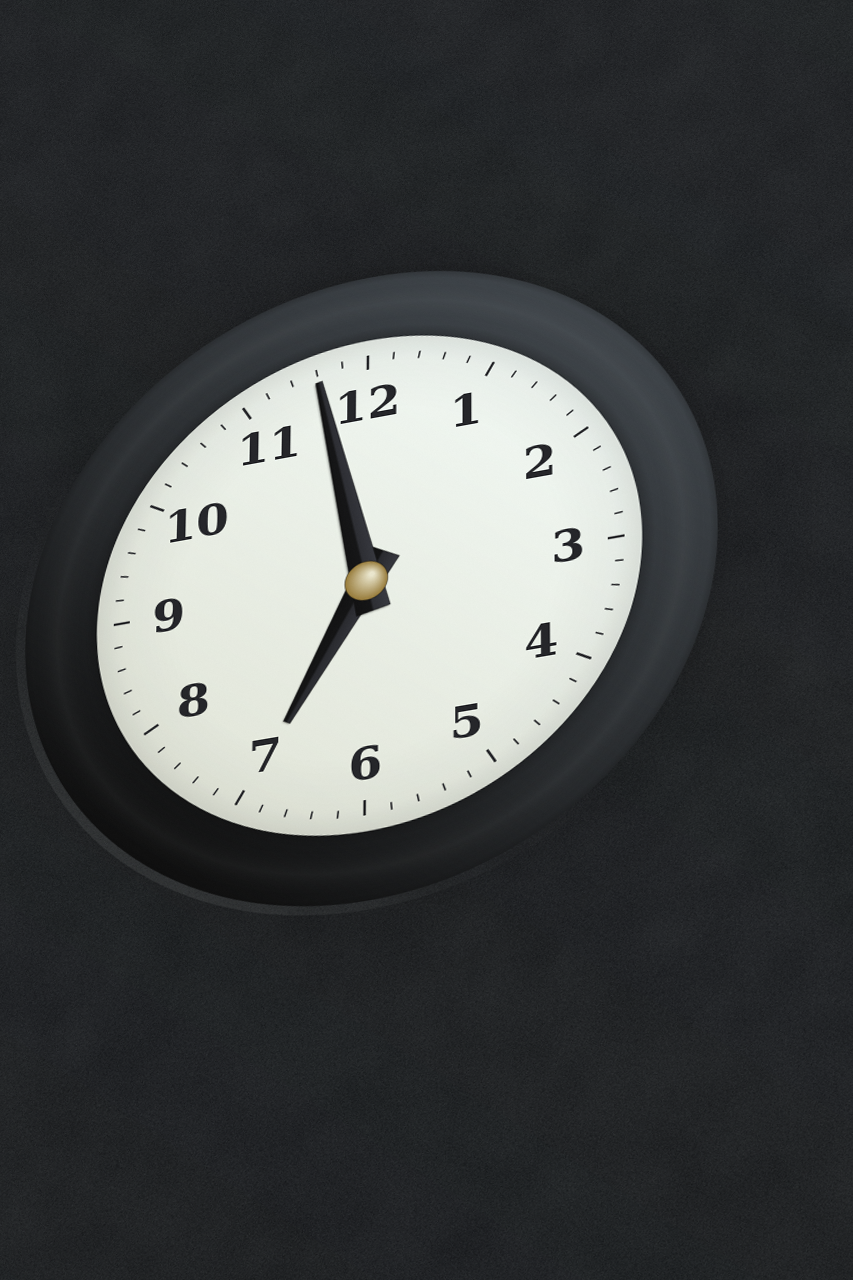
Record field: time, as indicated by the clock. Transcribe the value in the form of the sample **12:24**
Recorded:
**6:58**
